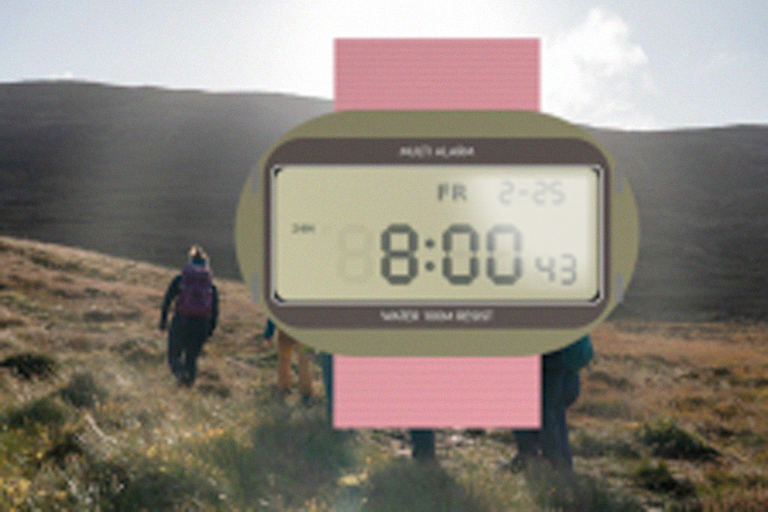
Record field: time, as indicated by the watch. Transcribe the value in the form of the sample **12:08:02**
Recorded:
**8:00:43**
